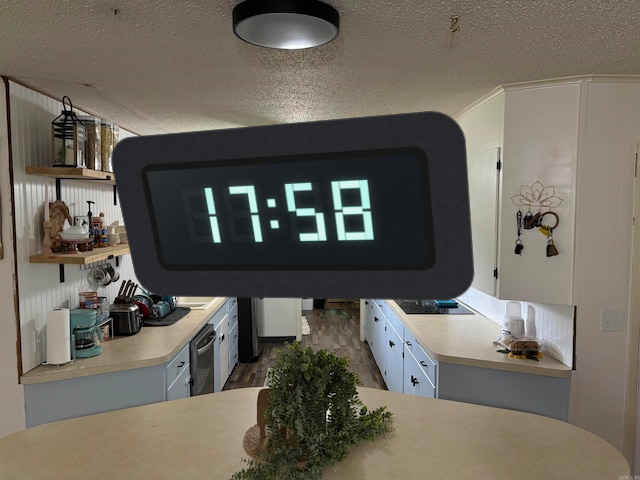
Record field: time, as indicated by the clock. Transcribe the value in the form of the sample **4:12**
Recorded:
**17:58**
